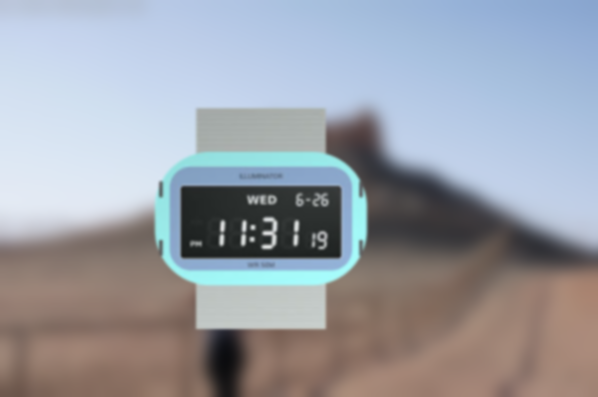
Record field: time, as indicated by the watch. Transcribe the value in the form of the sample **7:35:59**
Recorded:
**11:31:19**
